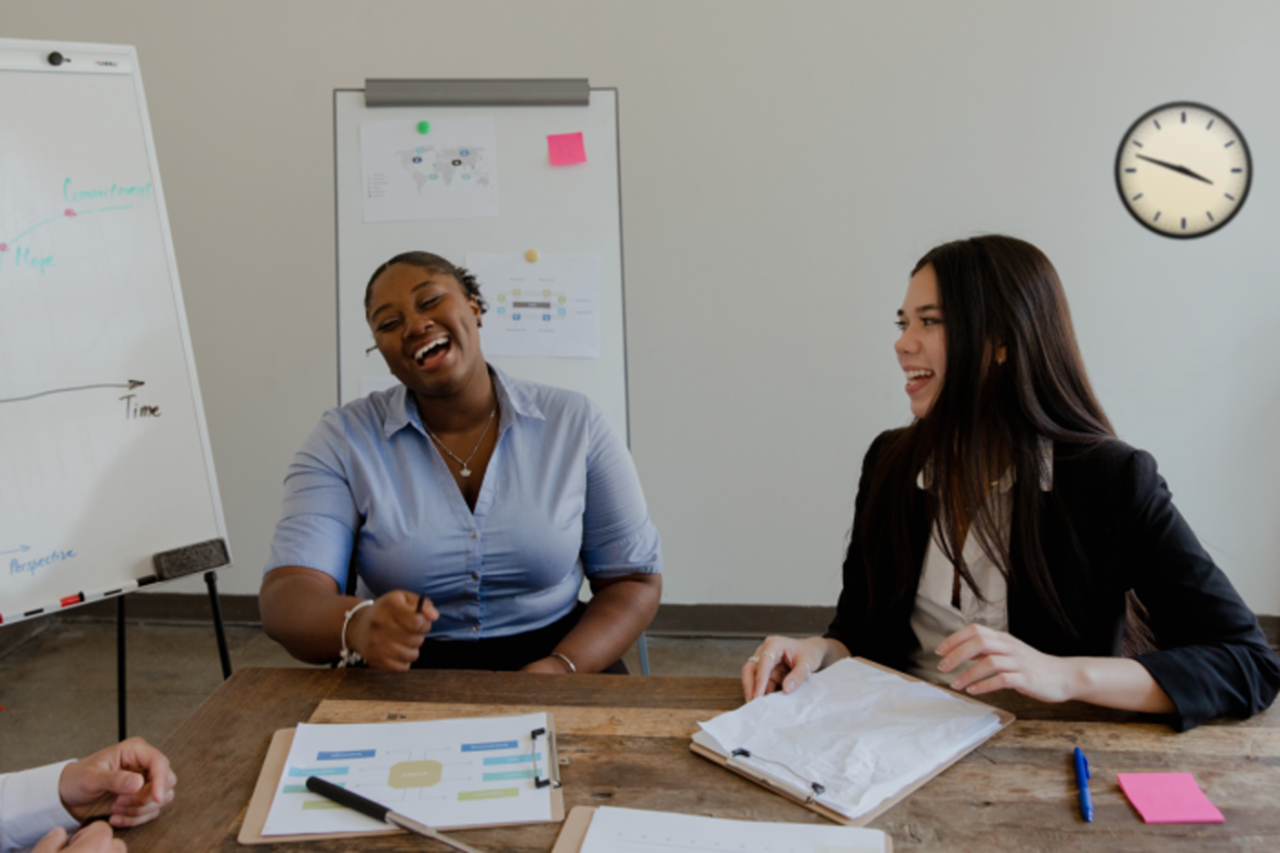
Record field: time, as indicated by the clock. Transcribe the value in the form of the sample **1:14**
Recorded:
**3:48**
